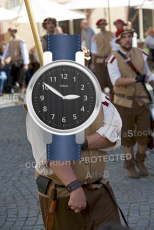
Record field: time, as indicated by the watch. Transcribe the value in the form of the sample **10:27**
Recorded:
**2:51**
